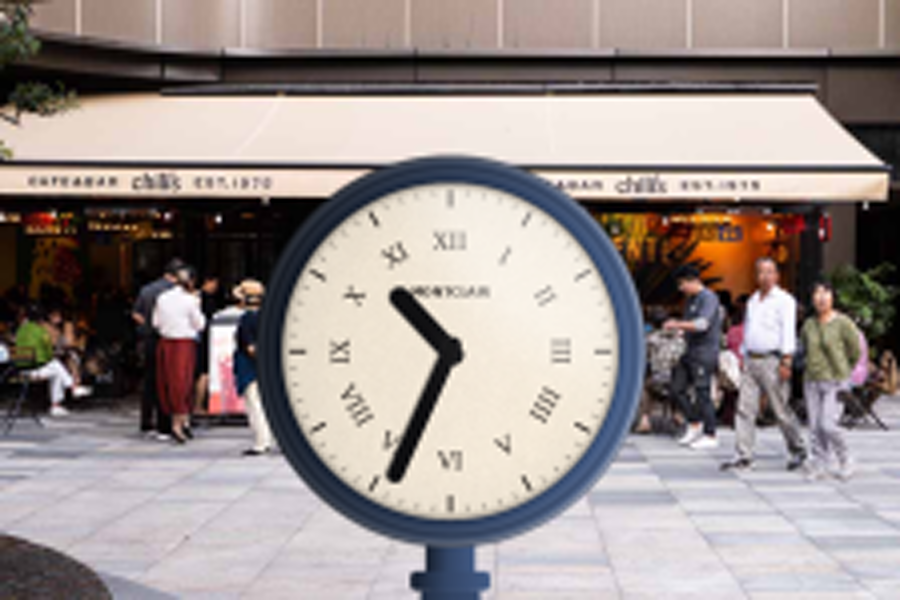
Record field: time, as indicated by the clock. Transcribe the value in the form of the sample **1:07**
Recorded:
**10:34**
